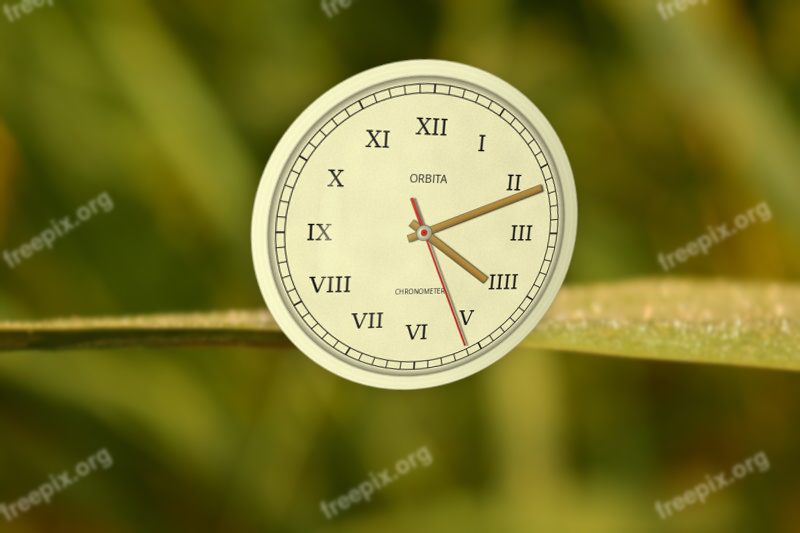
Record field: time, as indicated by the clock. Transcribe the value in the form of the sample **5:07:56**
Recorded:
**4:11:26**
